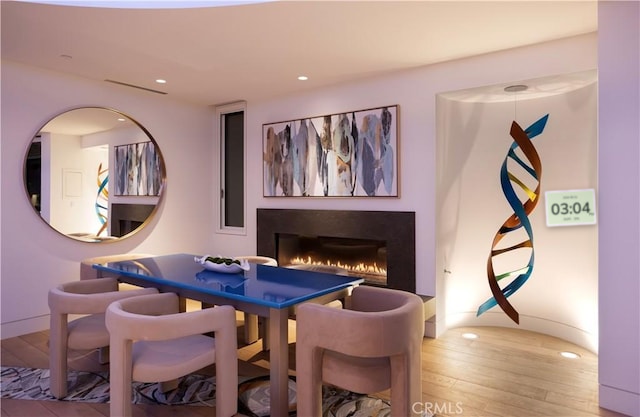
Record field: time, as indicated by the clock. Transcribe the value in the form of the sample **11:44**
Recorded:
**3:04**
